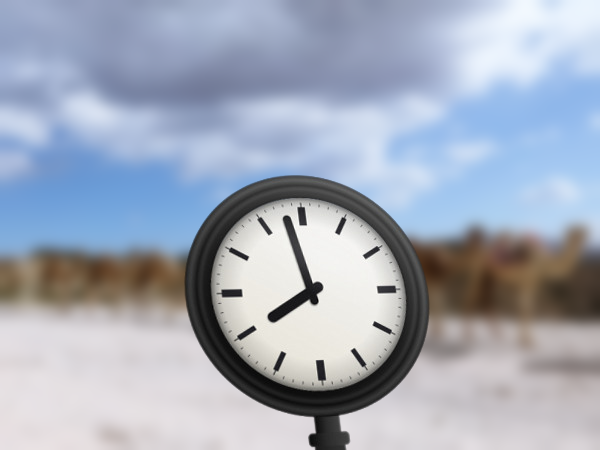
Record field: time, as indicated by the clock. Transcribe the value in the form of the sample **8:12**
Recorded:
**7:58**
